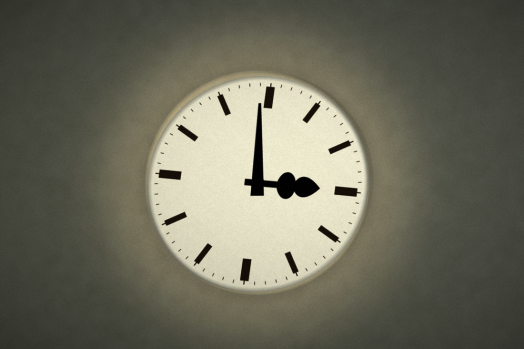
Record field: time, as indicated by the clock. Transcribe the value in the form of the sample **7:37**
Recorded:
**2:59**
